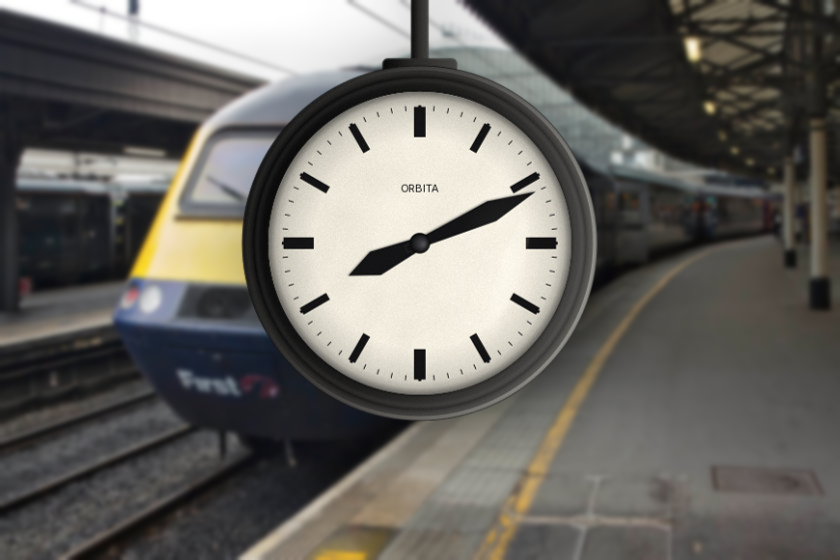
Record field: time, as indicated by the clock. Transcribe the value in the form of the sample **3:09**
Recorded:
**8:11**
